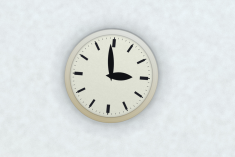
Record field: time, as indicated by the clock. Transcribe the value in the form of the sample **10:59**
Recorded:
**2:59**
